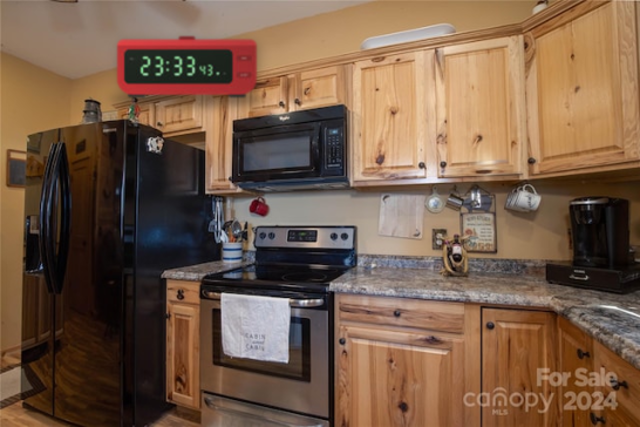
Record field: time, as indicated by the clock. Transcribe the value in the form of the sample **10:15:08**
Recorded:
**23:33:43**
